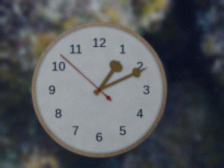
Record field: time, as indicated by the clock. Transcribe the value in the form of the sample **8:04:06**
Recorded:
**1:10:52**
